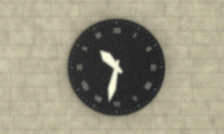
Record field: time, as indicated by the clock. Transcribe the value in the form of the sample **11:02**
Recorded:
**10:32**
